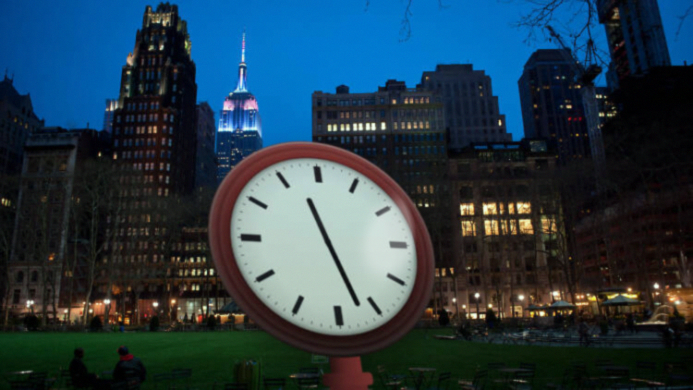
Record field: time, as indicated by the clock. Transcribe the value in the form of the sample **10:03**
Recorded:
**11:27**
